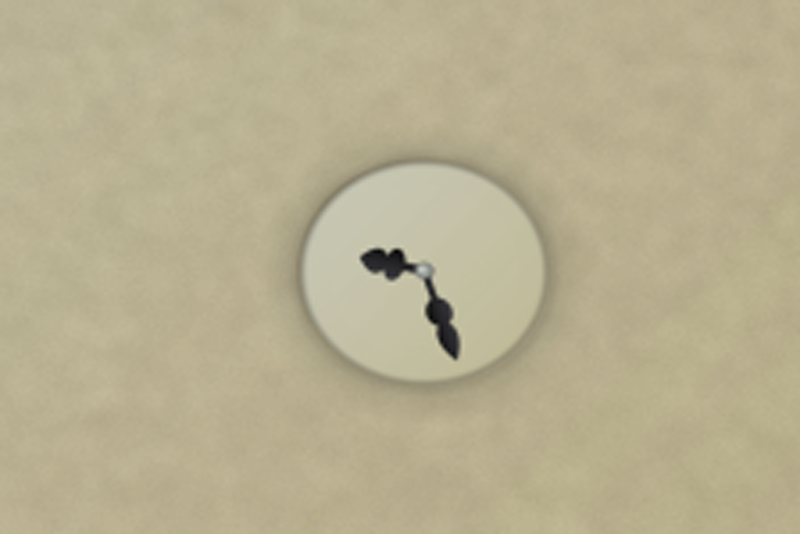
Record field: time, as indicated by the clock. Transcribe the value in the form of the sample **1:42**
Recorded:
**9:27**
